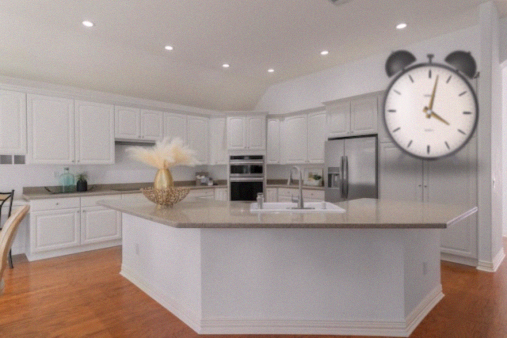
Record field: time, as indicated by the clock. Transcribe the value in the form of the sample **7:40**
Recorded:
**4:02**
